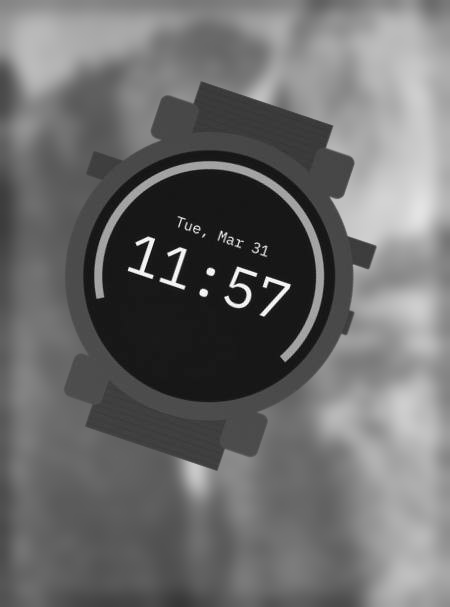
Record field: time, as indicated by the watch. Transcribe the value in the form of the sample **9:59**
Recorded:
**11:57**
